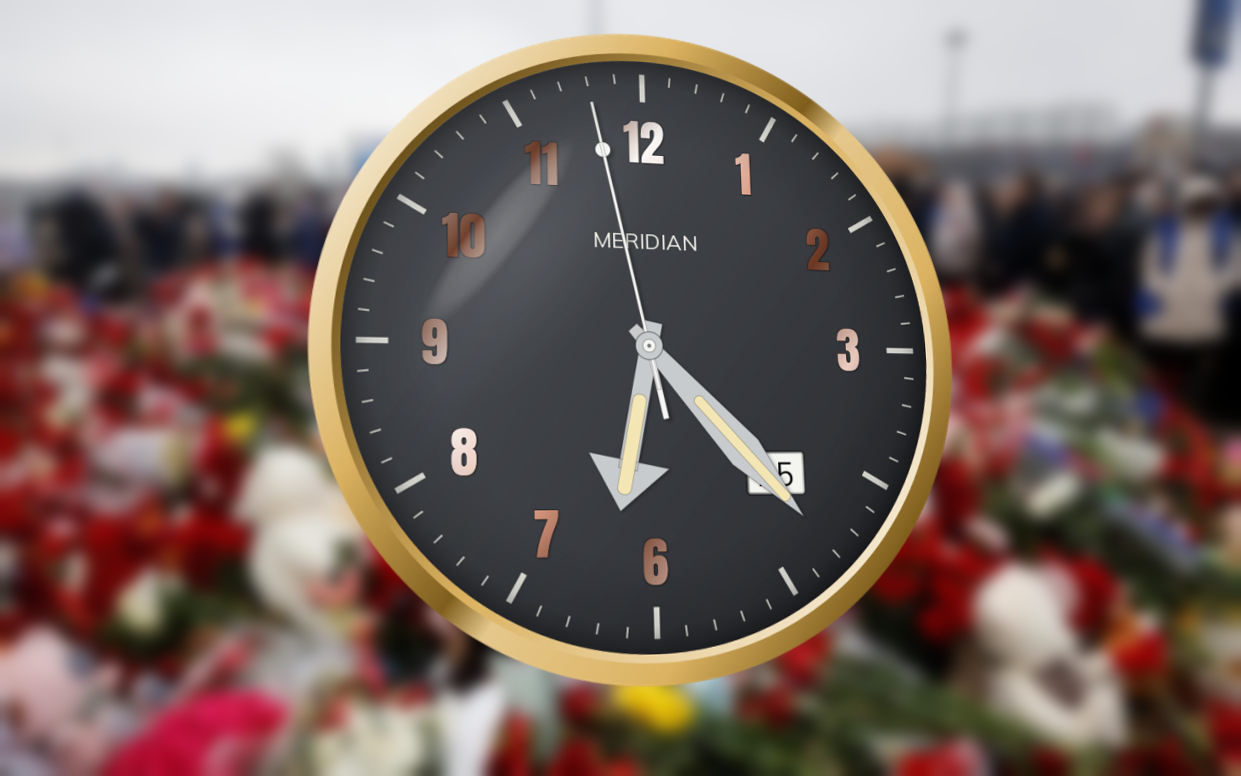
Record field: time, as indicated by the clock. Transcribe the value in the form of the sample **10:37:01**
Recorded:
**6:22:58**
